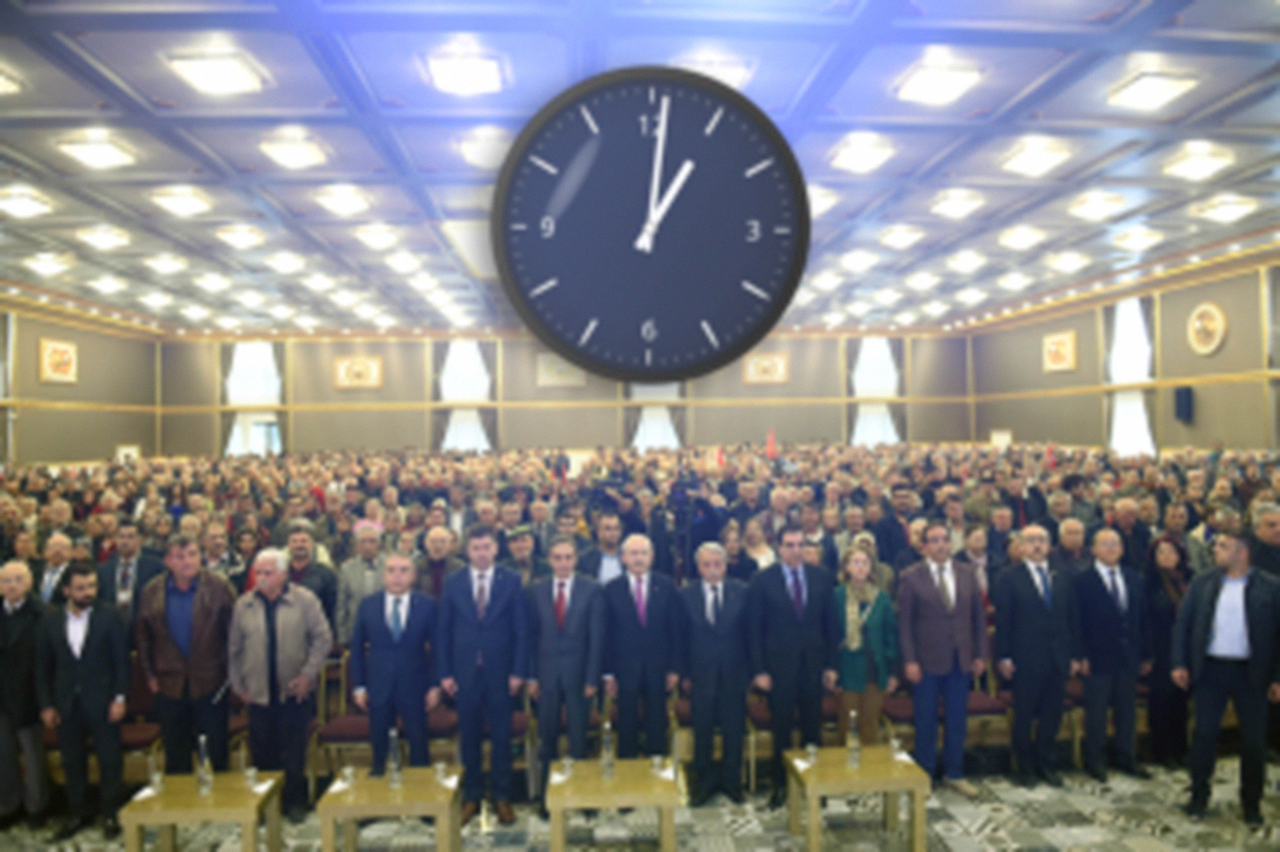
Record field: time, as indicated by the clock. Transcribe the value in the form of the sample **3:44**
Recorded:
**1:01**
